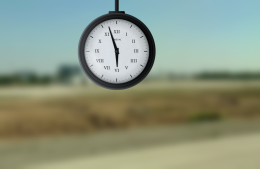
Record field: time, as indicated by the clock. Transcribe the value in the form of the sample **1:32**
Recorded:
**5:57**
